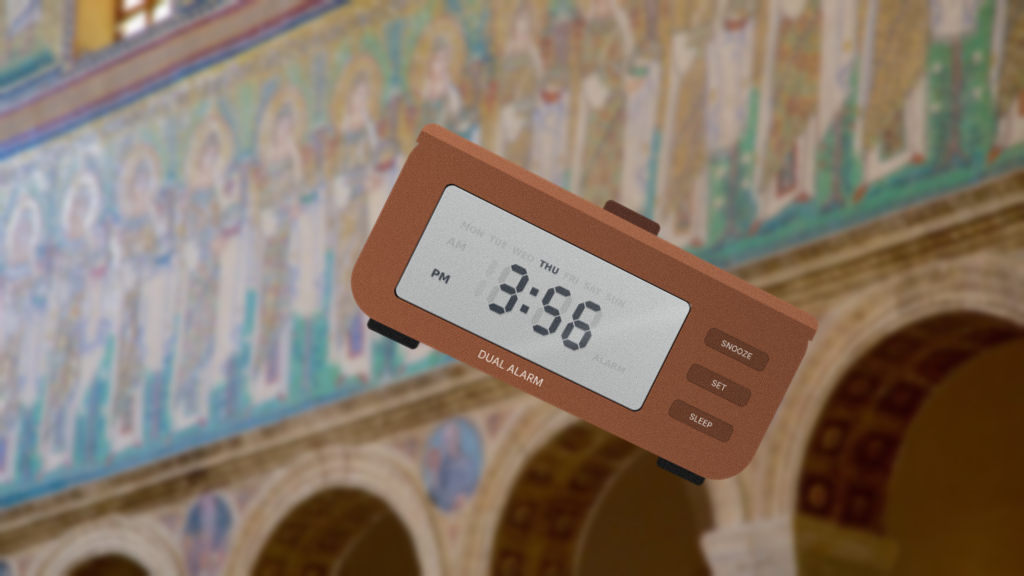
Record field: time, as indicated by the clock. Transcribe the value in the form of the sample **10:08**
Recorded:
**3:56**
